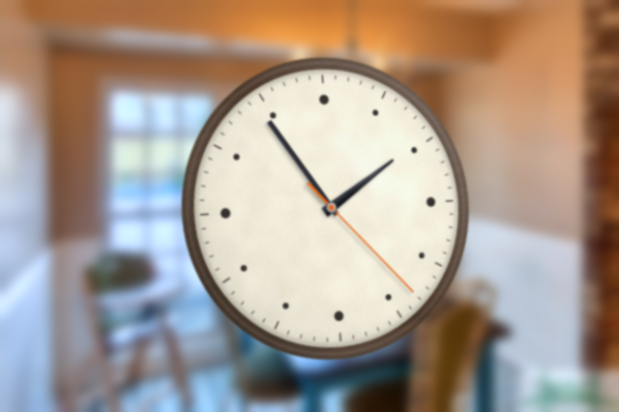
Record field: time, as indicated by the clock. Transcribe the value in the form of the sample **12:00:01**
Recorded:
**1:54:23**
